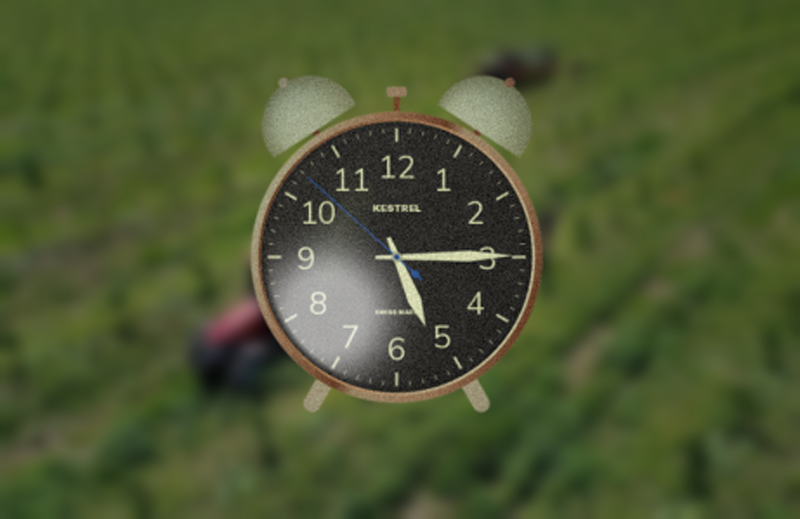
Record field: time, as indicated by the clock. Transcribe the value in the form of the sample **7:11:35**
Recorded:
**5:14:52**
